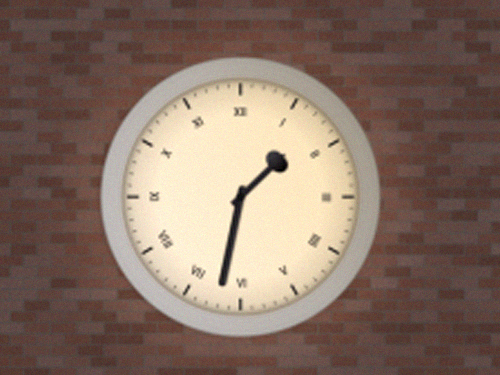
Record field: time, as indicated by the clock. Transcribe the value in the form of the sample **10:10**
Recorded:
**1:32**
